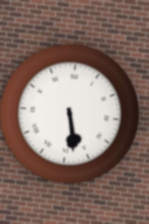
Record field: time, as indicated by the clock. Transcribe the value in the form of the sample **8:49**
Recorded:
**5:28**
